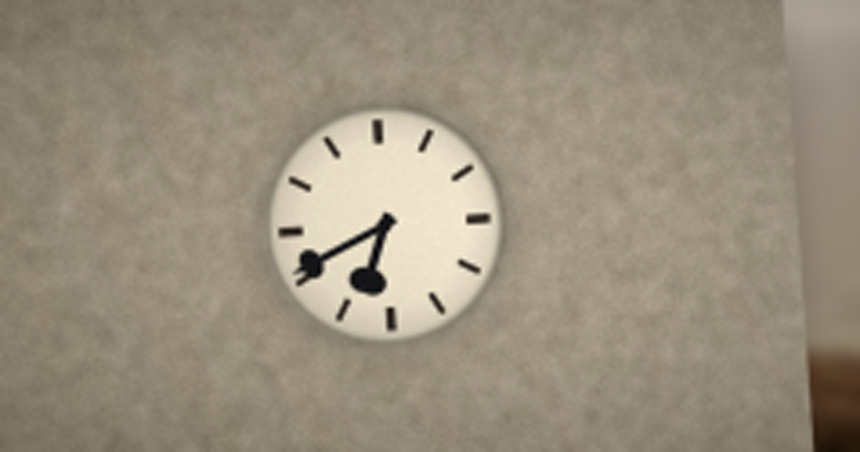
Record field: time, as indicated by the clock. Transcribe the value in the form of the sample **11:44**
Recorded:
**6:41**
